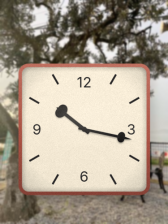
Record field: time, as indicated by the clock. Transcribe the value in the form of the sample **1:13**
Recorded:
**10:17**
